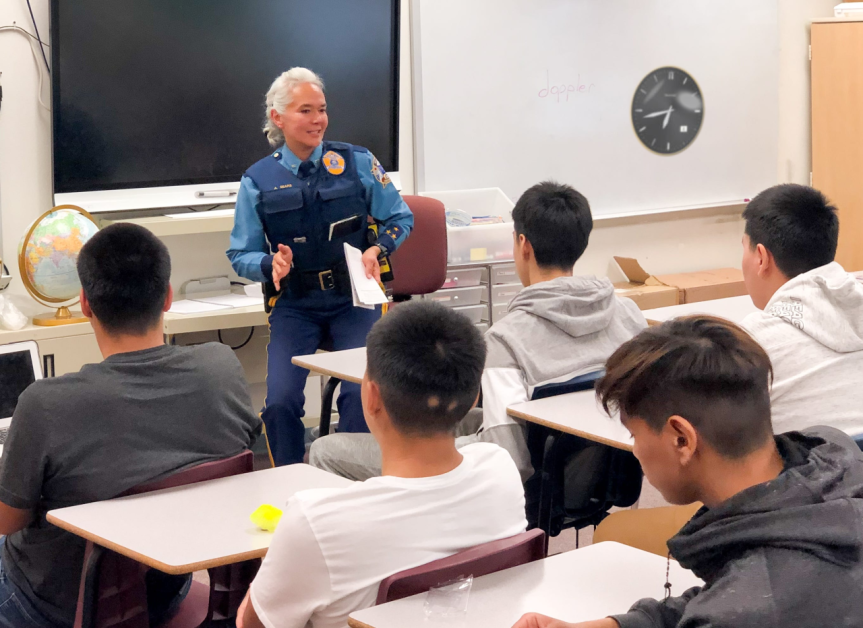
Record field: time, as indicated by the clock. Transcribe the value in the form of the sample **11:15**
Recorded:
**6:43**
